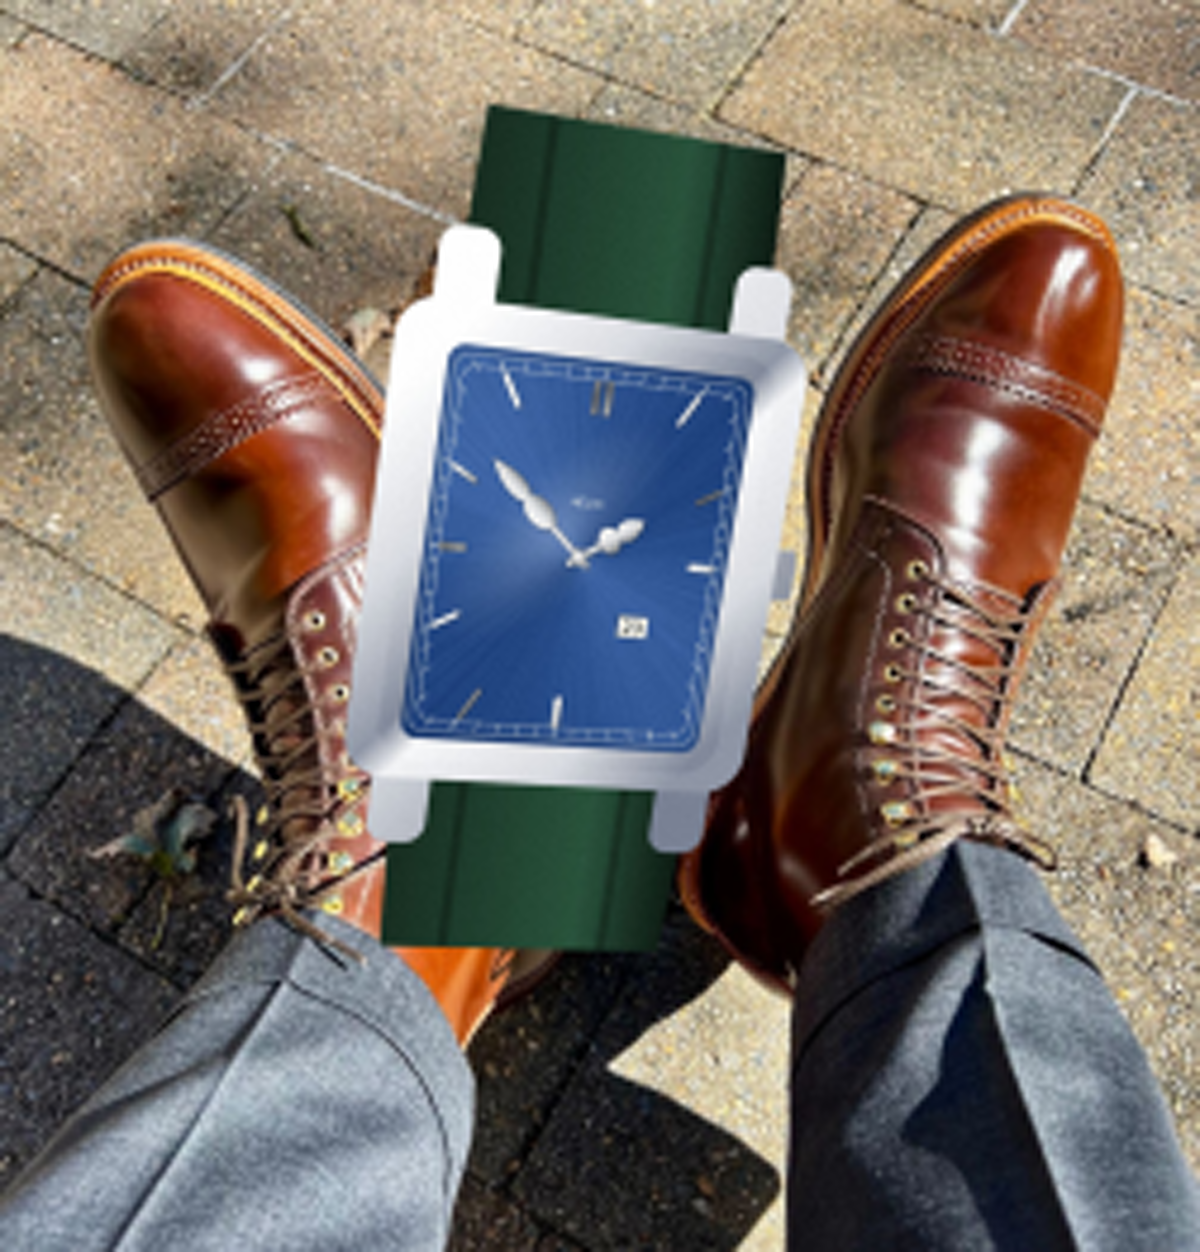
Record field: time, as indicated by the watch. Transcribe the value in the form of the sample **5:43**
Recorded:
**1:52**
